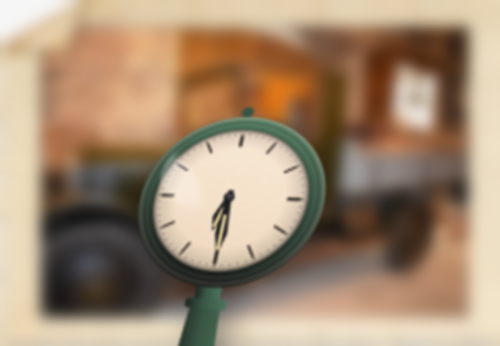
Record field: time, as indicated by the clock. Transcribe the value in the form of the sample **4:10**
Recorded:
**6:30**
